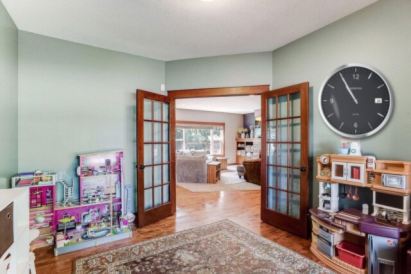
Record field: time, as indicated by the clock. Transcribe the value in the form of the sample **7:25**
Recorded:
**10:55**
